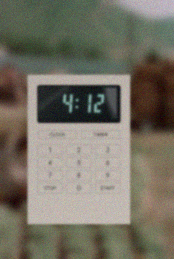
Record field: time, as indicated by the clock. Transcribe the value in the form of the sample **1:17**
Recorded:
**4:12**
